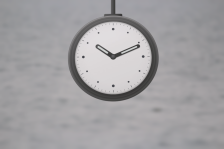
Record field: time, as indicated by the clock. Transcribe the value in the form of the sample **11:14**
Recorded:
**10:11**
